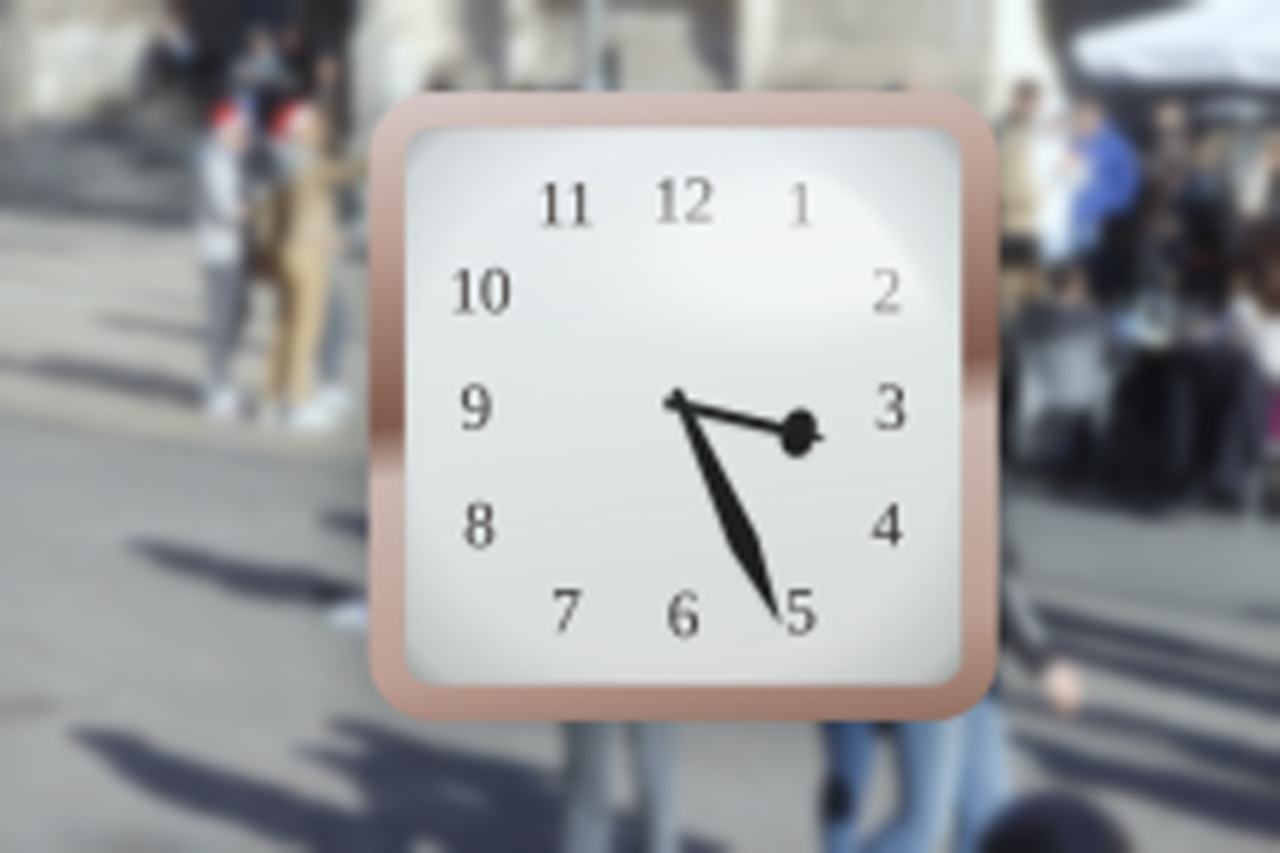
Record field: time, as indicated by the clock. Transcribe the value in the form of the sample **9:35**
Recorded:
**3:26**
